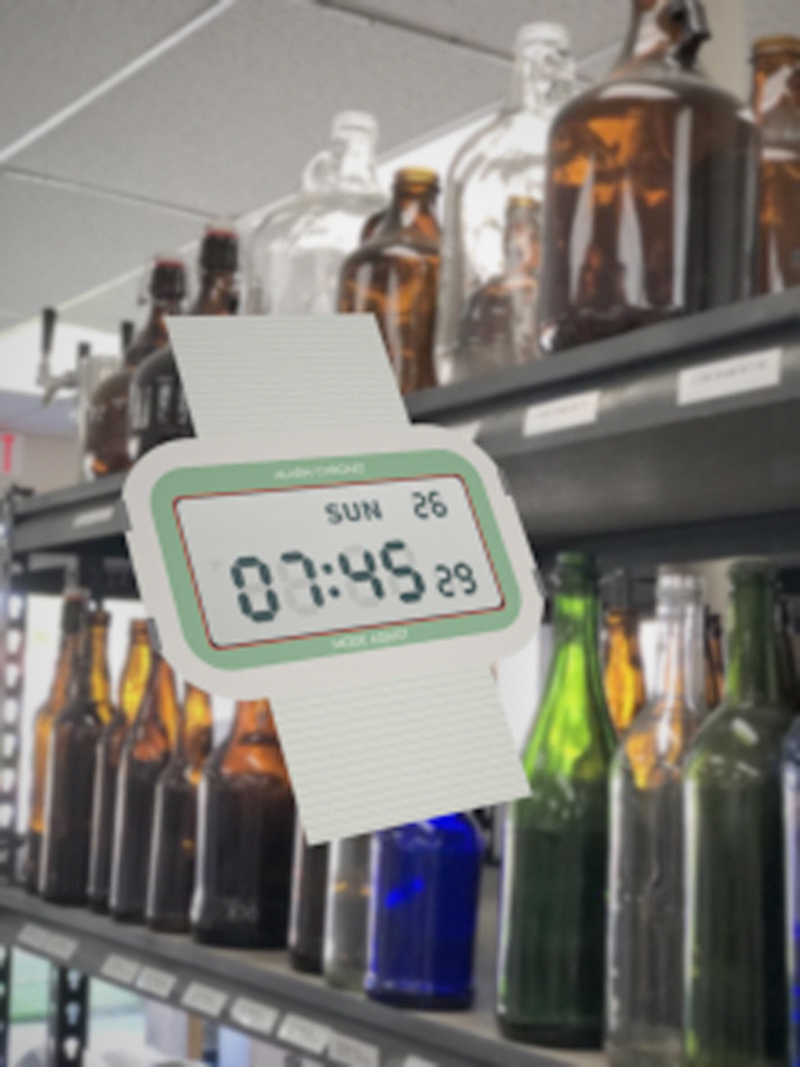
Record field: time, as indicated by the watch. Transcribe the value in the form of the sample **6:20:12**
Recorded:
**7:45:29**
